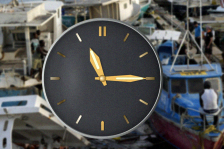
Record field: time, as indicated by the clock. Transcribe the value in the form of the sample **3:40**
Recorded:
**11:15**
